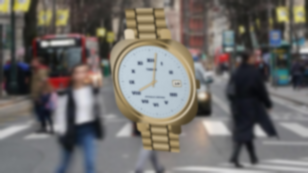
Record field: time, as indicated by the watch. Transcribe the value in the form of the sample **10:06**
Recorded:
**8:02**
